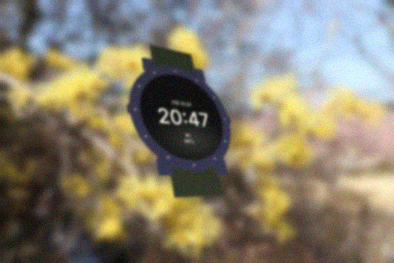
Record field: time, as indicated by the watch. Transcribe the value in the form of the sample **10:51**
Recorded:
**20:47**
